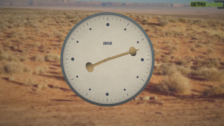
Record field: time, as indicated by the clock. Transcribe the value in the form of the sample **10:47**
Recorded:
**8:12**
